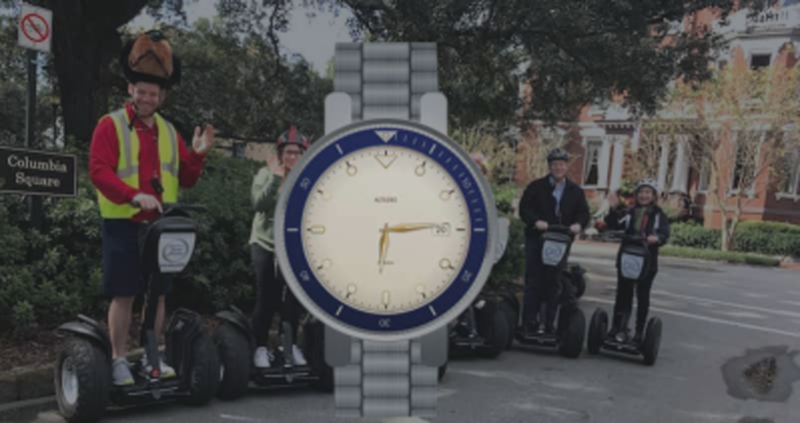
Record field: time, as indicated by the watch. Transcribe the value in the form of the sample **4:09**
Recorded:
**6:14**
